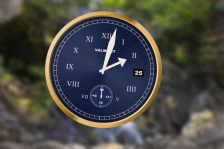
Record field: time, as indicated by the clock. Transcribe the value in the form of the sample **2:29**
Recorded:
**2:02**
